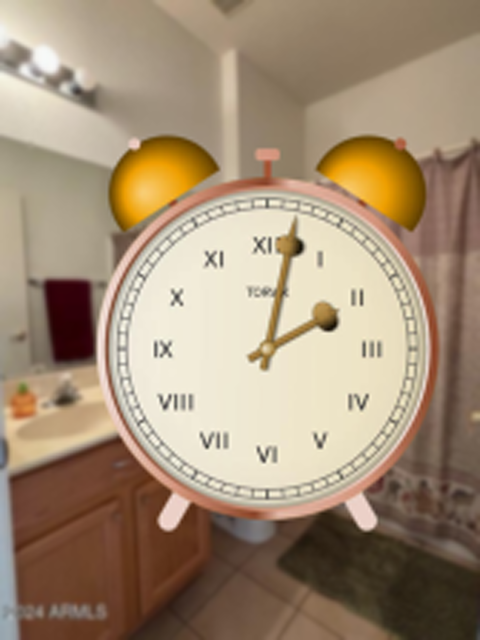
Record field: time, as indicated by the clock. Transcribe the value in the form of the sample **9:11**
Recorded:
**2:02**
